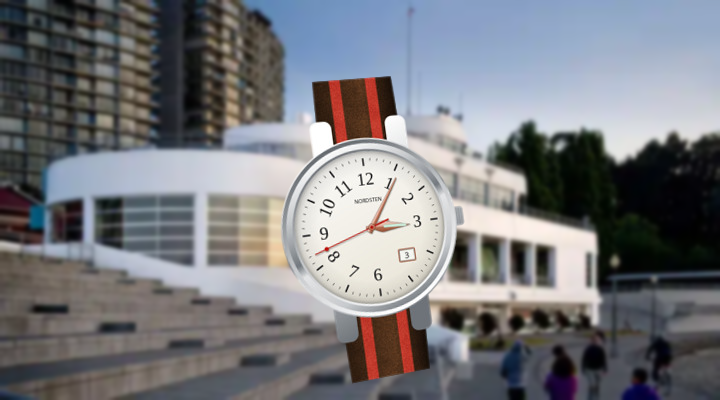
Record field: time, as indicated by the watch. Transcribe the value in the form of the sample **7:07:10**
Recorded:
**3:05:42**
